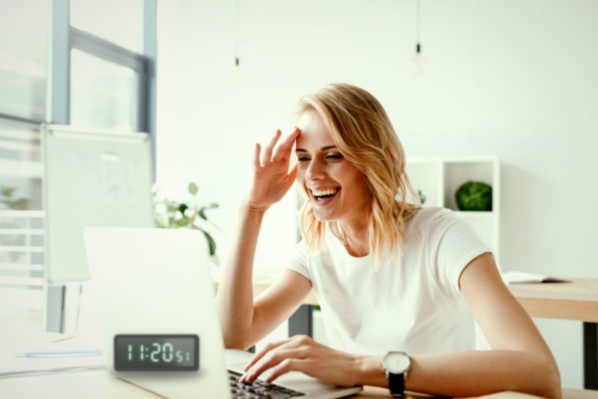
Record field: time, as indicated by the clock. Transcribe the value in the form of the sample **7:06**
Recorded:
**11:20**
